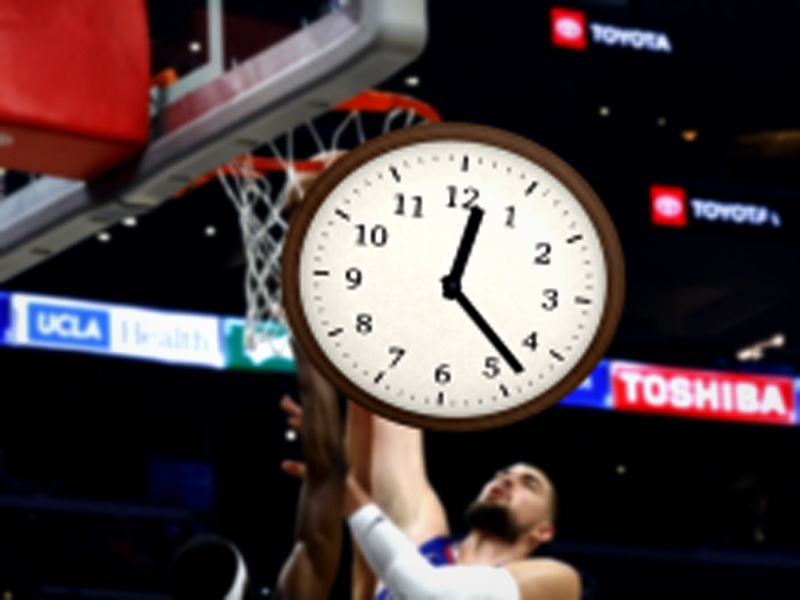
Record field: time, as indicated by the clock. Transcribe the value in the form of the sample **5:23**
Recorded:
**12:23**
